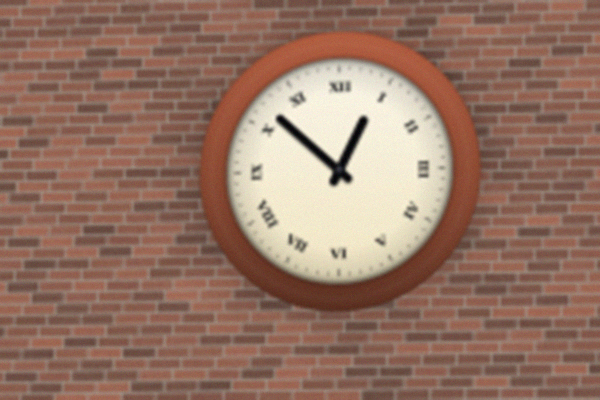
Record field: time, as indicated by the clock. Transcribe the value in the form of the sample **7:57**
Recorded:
**12:52**
